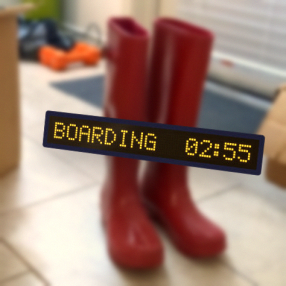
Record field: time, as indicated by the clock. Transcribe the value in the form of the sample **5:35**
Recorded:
**2:55**
